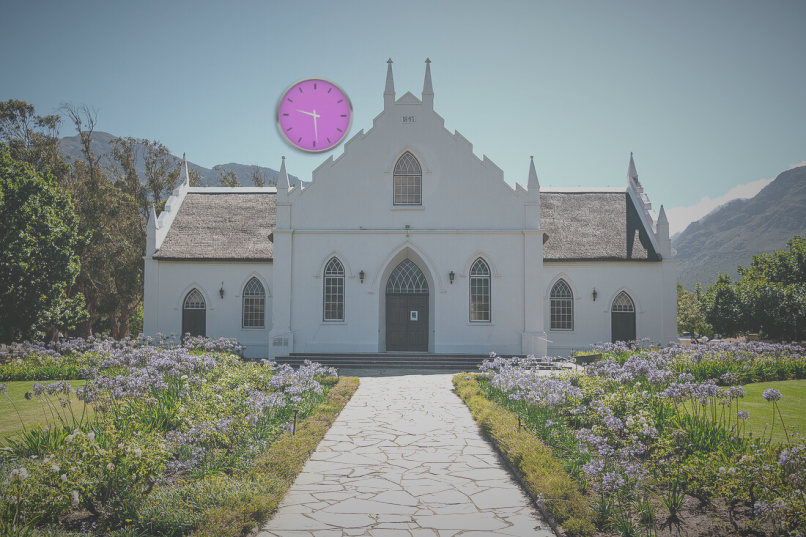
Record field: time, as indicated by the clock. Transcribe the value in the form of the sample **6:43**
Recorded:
**9:29**
